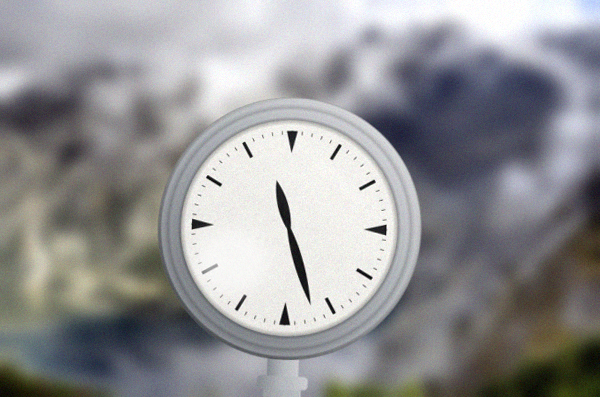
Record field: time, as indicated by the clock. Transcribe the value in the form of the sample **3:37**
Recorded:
**11:27**
